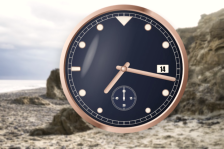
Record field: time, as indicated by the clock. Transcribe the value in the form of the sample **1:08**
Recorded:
**7:17**
